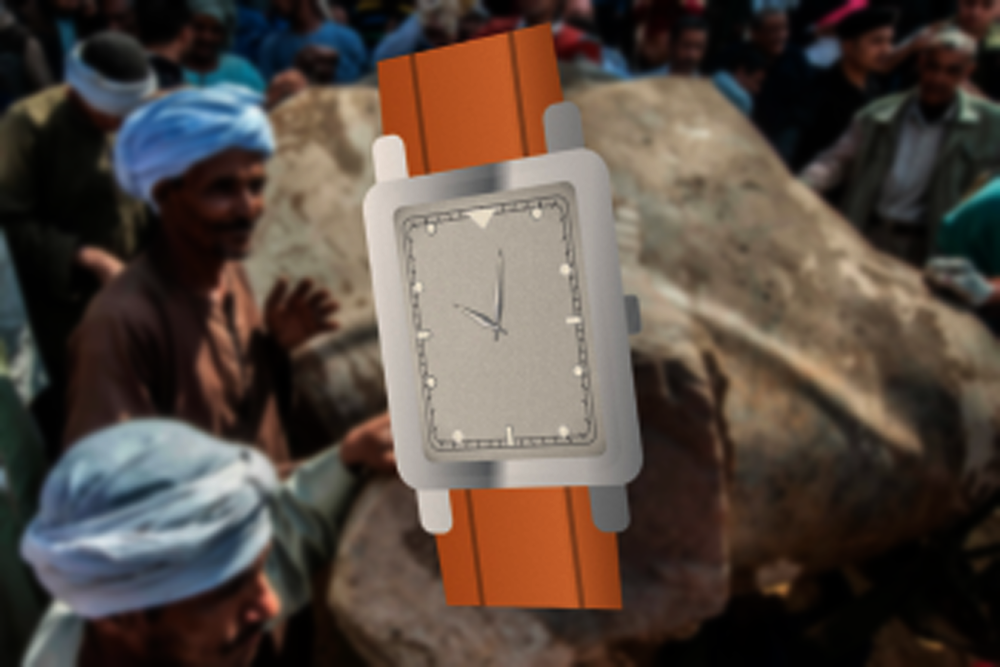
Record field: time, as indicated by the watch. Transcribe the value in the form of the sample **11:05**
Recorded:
**10:02**
